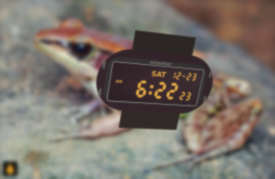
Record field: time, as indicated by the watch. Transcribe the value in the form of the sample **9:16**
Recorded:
**6:22**
